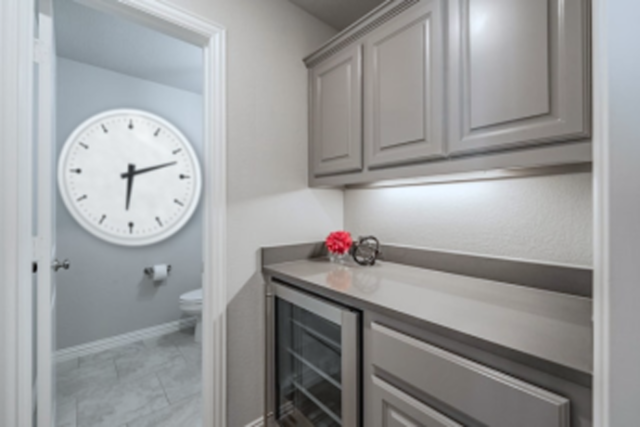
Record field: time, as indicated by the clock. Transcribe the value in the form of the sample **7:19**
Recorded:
**6:12**
